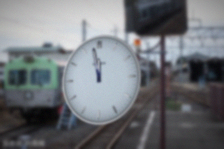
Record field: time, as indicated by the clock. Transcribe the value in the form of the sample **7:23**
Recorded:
**11:58**
